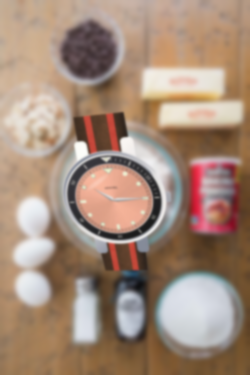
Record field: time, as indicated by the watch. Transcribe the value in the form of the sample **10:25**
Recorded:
**10:15**
